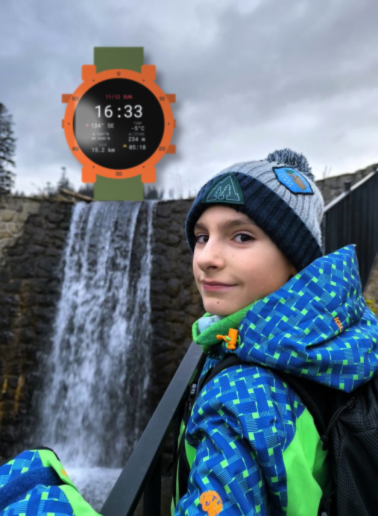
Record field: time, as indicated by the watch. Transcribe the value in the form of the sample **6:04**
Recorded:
**16:33**
